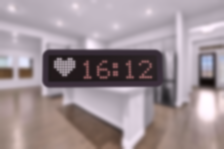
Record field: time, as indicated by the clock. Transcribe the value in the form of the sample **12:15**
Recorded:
**16:12**
